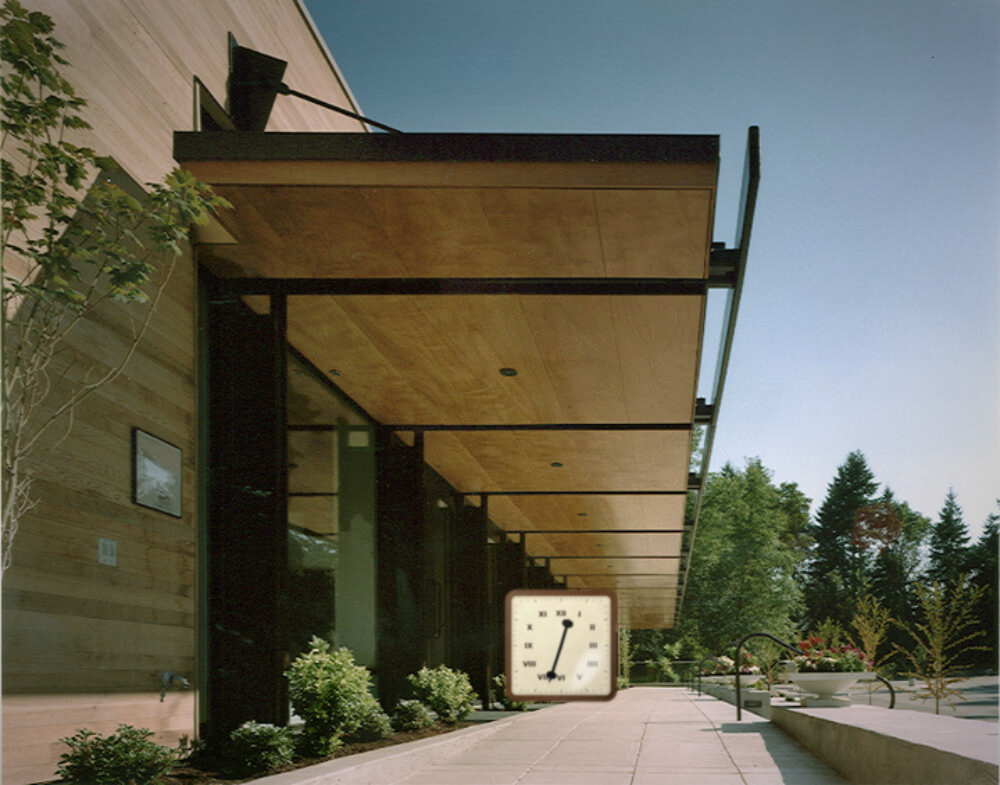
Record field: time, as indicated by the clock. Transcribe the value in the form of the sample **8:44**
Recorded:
**12:33**
